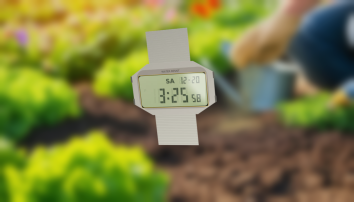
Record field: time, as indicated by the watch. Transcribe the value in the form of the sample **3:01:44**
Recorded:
**3:25:58**
